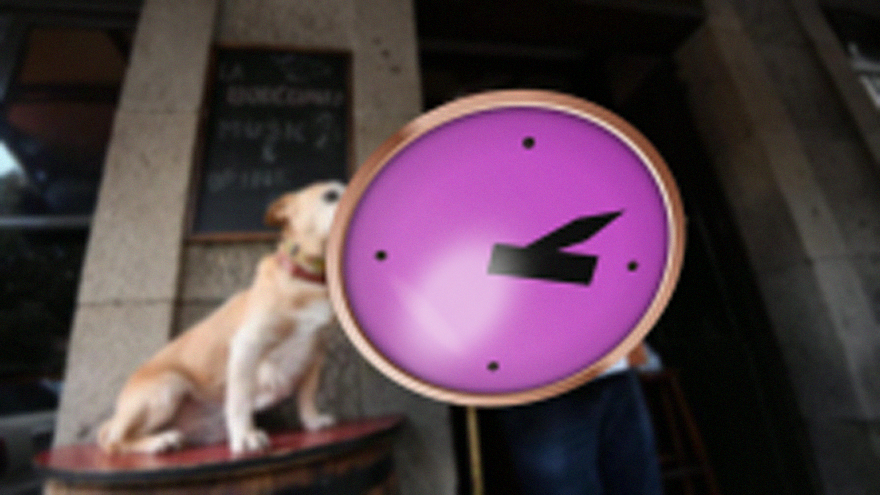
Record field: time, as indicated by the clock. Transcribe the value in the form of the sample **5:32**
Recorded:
**3:10**
